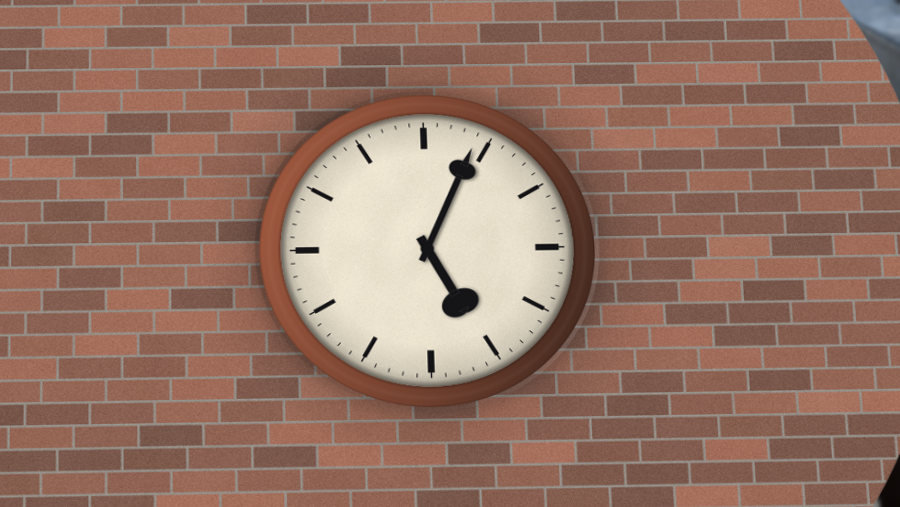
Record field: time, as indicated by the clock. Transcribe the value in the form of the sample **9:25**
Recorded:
**5:04**
